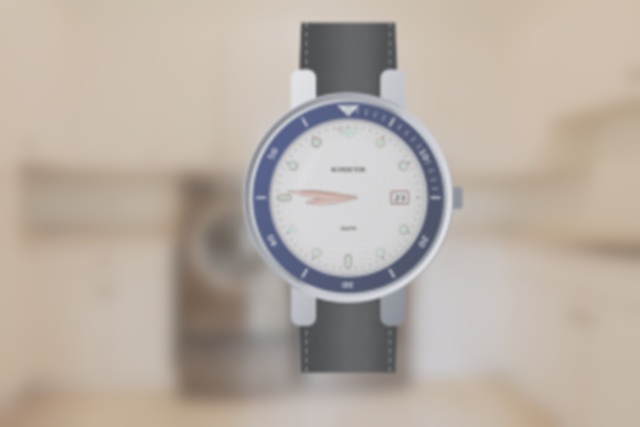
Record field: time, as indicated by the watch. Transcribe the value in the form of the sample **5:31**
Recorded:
**8:46**
